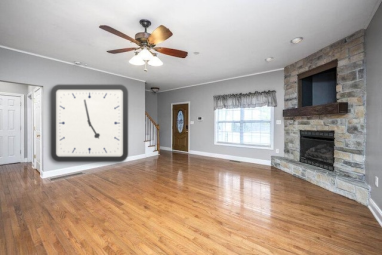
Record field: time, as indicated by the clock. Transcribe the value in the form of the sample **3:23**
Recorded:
**4:58**
